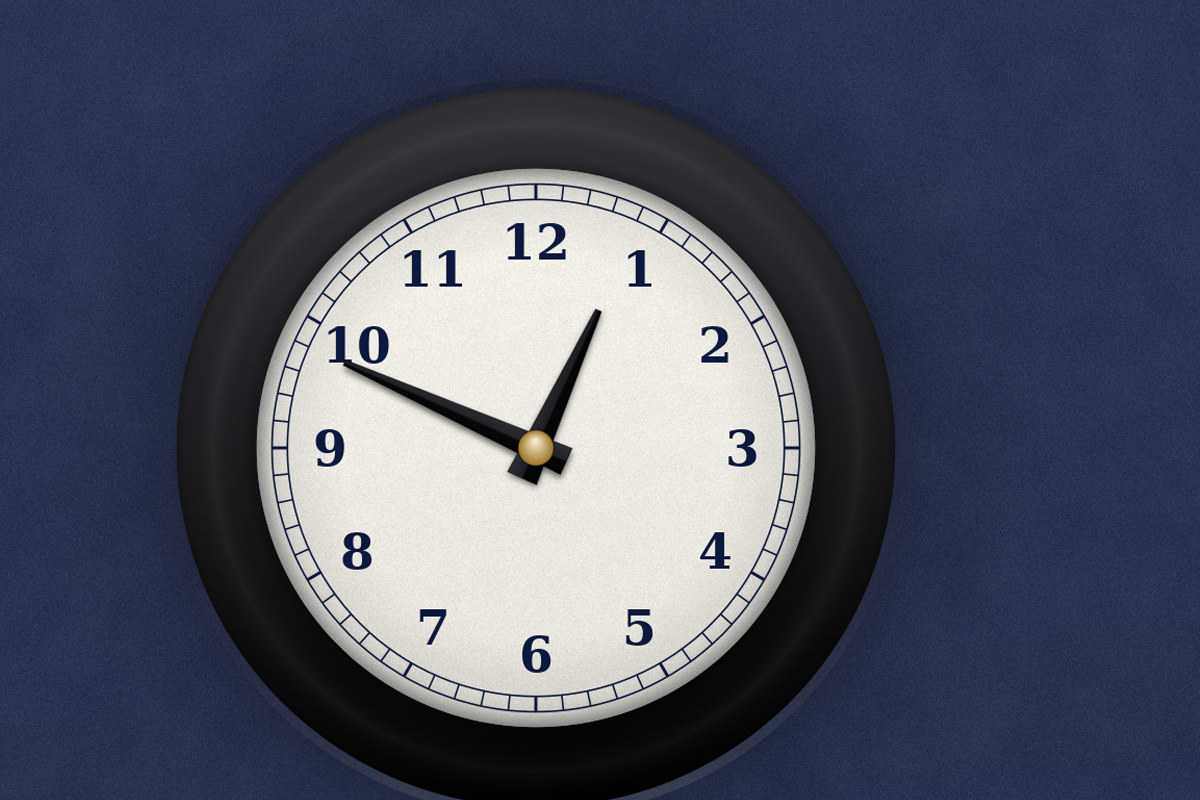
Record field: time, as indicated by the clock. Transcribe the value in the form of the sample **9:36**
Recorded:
**12:49**
